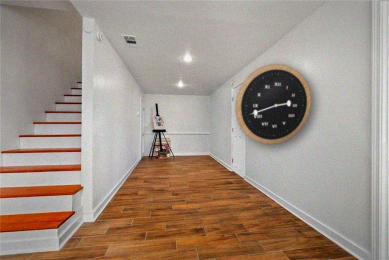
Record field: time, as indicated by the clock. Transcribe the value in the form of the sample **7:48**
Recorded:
**2:42**
